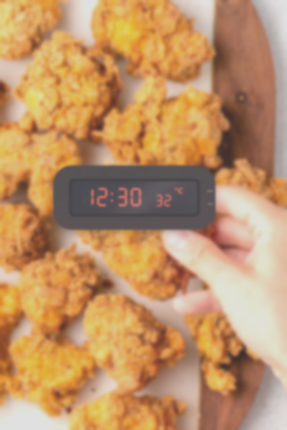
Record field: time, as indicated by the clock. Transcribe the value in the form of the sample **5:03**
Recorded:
**12:30**
